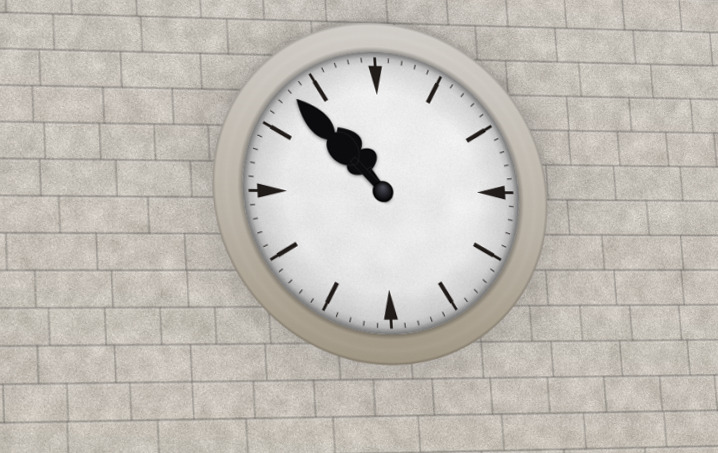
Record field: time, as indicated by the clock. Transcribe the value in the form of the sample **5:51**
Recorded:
**10:53**
